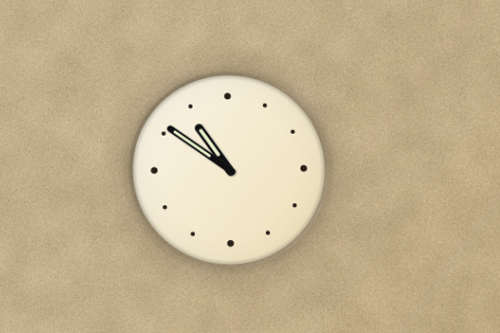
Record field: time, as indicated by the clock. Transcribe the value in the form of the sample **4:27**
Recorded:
**10:51**
